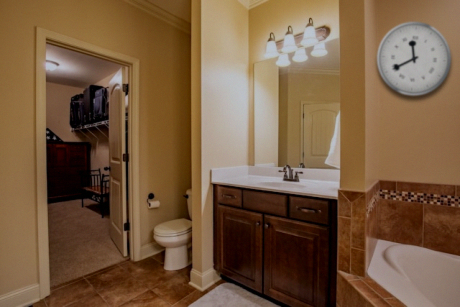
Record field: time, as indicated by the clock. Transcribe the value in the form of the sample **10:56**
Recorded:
**11:40**
